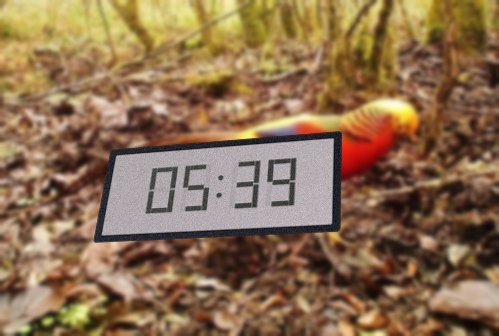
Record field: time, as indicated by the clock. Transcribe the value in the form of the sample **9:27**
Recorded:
**5:39**
